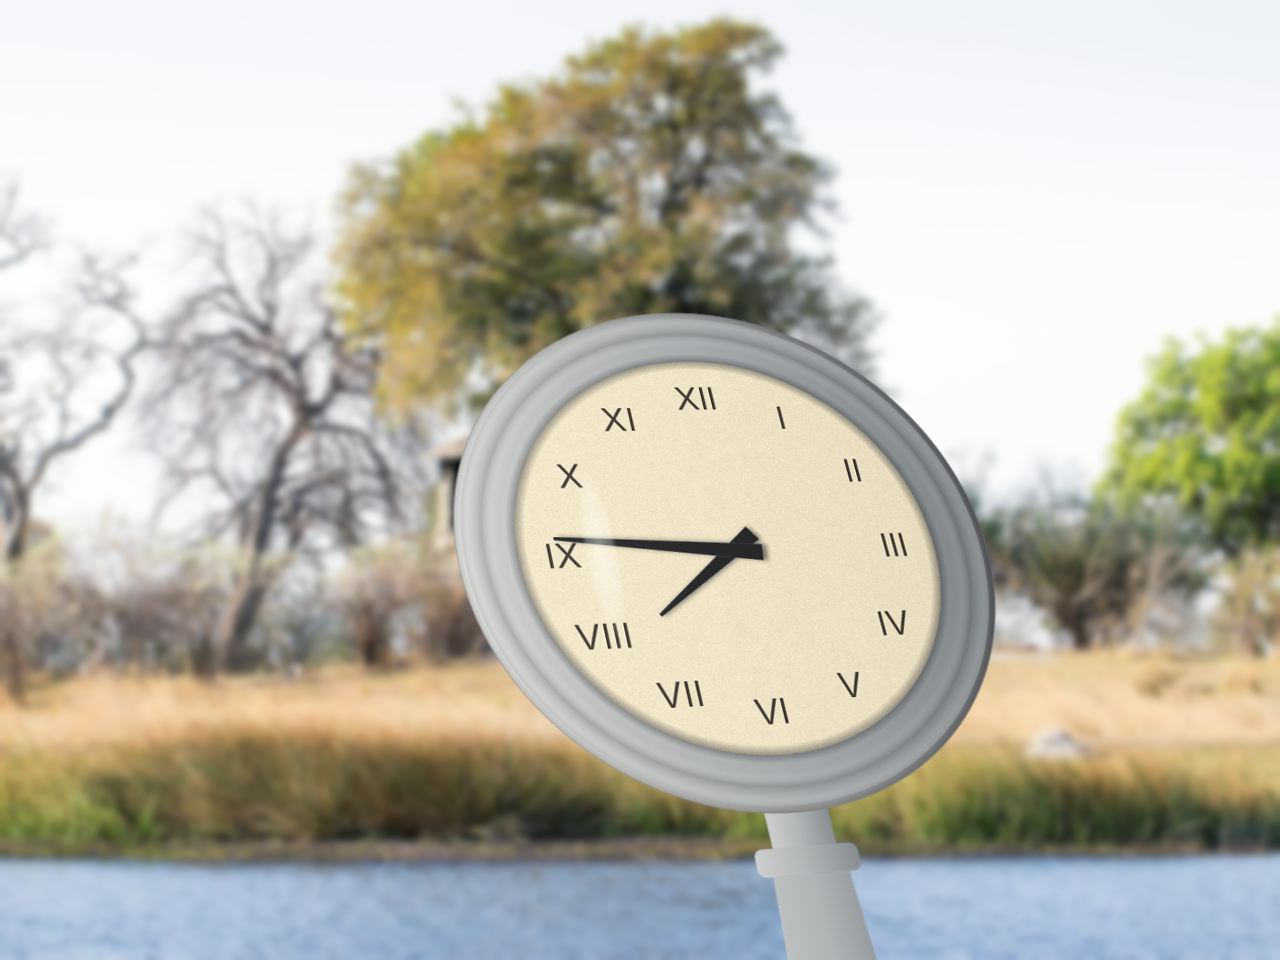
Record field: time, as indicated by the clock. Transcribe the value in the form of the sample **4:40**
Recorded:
**7:46**
